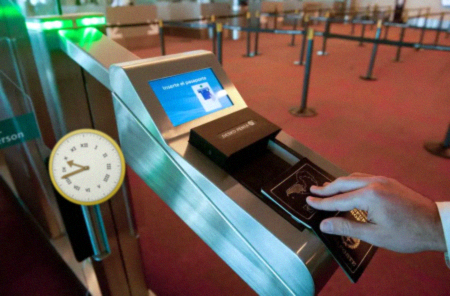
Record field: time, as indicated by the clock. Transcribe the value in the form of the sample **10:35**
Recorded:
**9:42**
